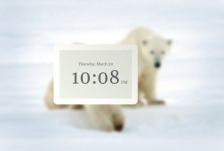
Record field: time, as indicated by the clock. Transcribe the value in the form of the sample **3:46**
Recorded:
**10:08**
